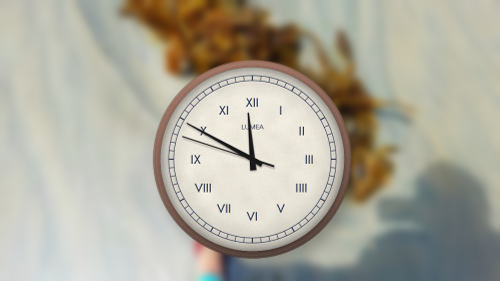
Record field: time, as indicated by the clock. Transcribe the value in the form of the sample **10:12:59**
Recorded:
**11:49:48**
